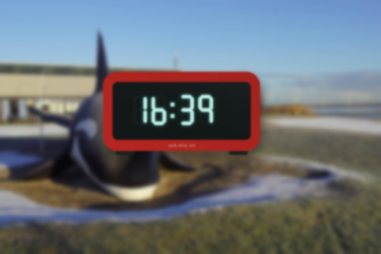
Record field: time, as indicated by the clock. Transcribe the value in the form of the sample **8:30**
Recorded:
**16:39**
